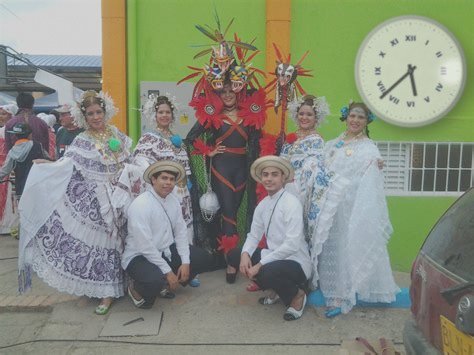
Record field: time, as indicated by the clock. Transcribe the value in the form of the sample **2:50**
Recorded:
**5:38**
